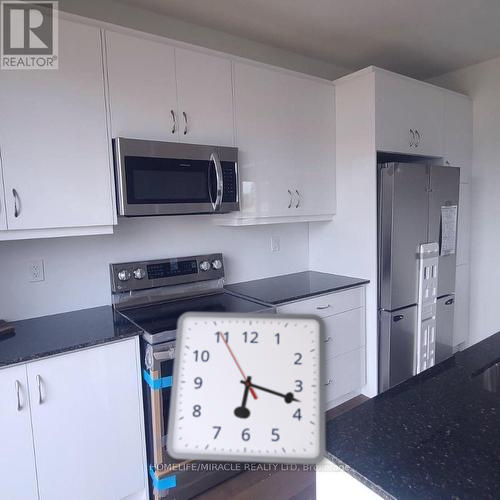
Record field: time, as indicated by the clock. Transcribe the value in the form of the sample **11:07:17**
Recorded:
**6:17:55**
